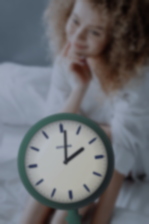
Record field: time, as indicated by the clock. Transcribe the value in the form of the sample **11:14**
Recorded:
**2:01**
